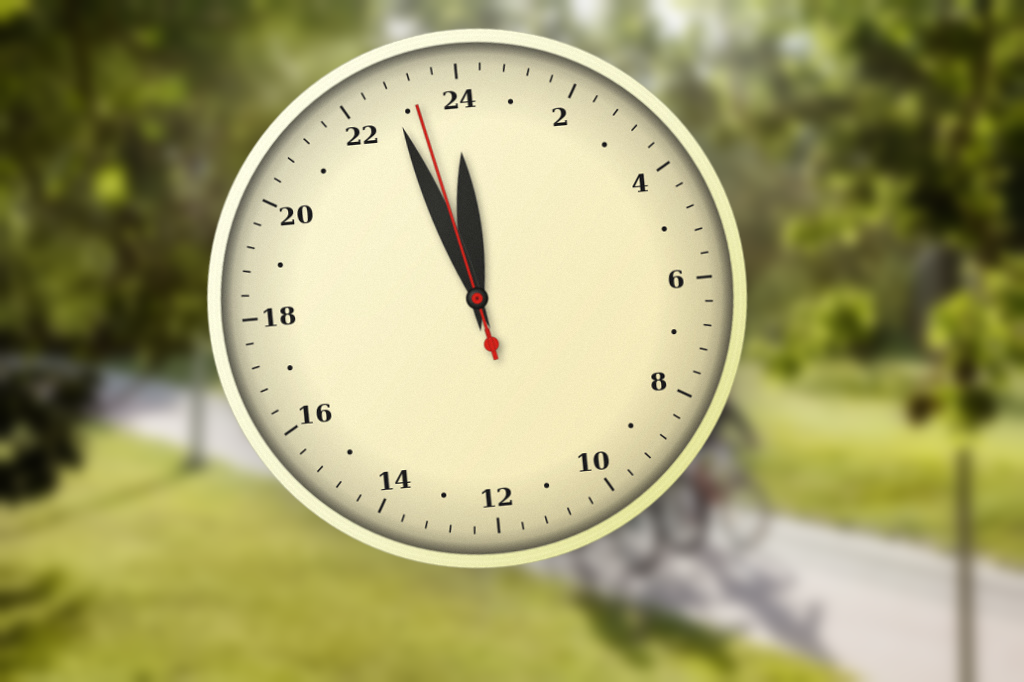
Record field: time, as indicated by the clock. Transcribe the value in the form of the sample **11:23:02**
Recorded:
**23:56:58**
